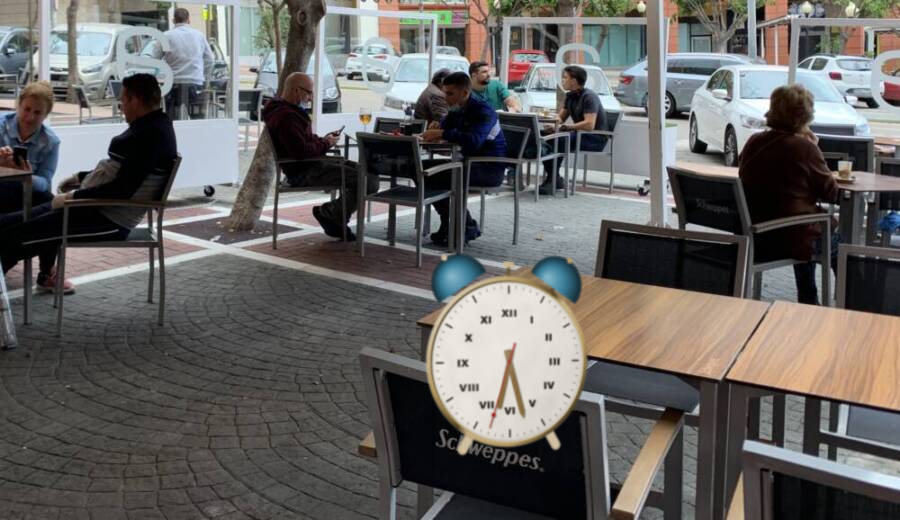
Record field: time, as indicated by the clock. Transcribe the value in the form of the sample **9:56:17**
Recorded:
**6:27:33**
